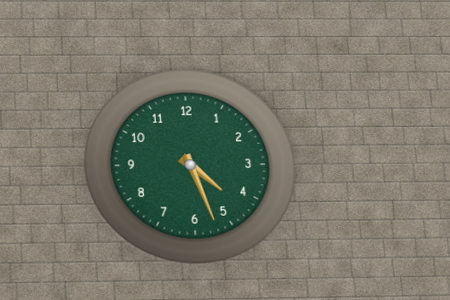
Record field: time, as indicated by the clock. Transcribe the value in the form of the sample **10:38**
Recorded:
**4:27**
